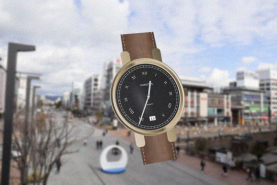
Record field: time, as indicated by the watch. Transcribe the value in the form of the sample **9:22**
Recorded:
**12:35**
